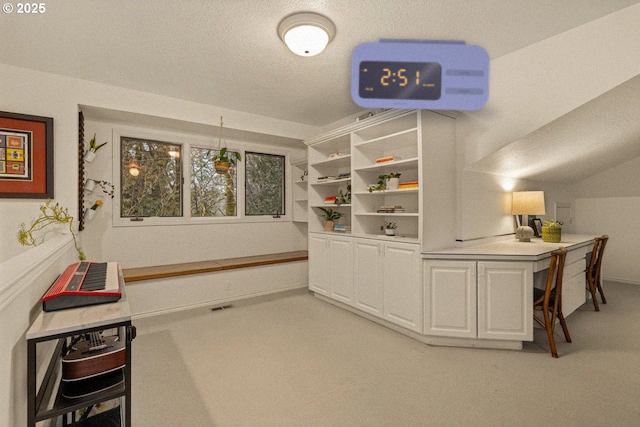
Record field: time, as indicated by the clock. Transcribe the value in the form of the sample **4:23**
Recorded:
**2:51**
